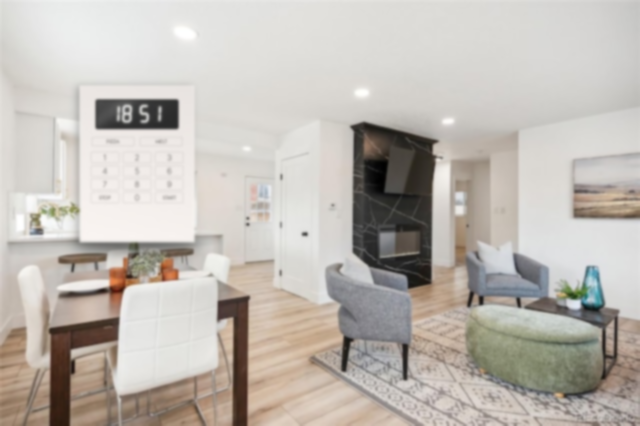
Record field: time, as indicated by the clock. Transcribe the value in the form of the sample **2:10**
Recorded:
**18:51**
